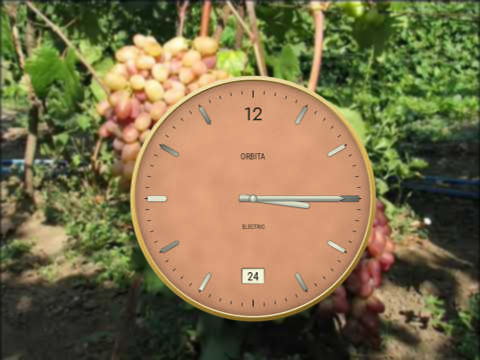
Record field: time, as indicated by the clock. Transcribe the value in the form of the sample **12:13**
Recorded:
**3:15**
